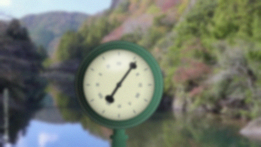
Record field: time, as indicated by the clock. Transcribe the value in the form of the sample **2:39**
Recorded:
**7:06**
